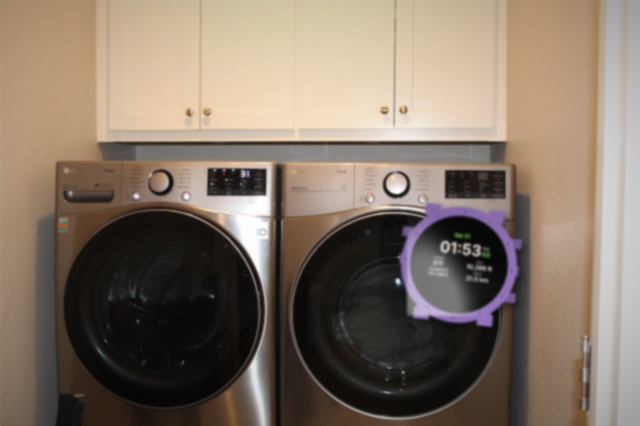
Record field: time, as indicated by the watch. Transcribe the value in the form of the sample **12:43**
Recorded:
**1:53**
